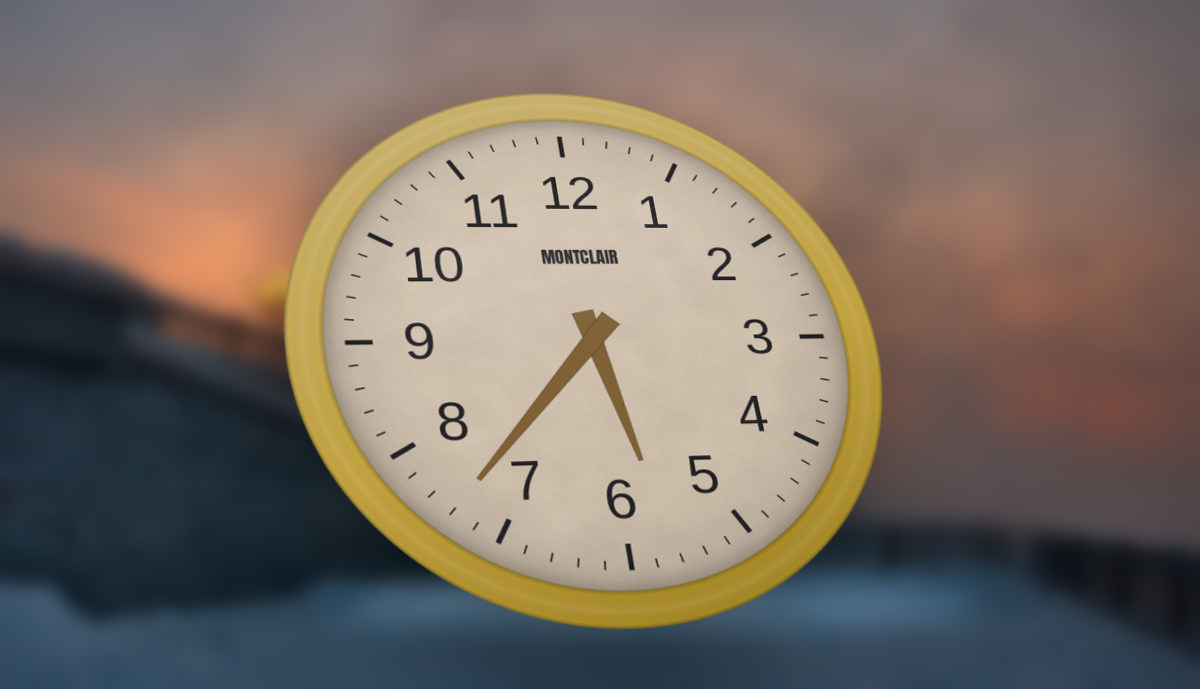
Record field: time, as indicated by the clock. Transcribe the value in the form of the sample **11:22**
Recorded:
**5:37**
